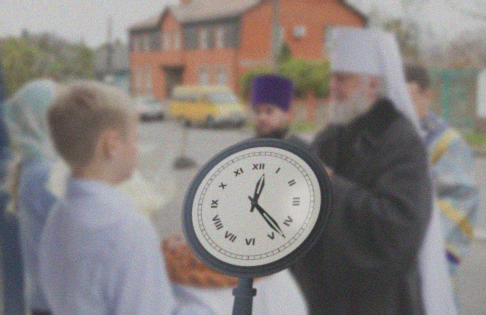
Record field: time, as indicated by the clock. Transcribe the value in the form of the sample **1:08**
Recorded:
**12:23**
